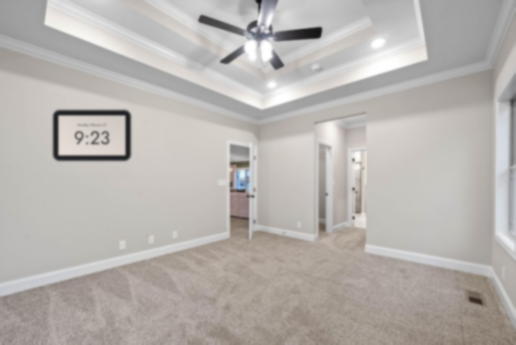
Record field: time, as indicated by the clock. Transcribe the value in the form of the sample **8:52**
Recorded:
**9:23**
